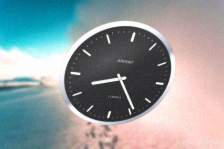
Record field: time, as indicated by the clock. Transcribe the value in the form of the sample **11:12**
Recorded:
**8:24**
